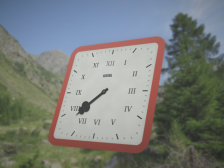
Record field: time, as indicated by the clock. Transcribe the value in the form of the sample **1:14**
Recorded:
**7:38**
